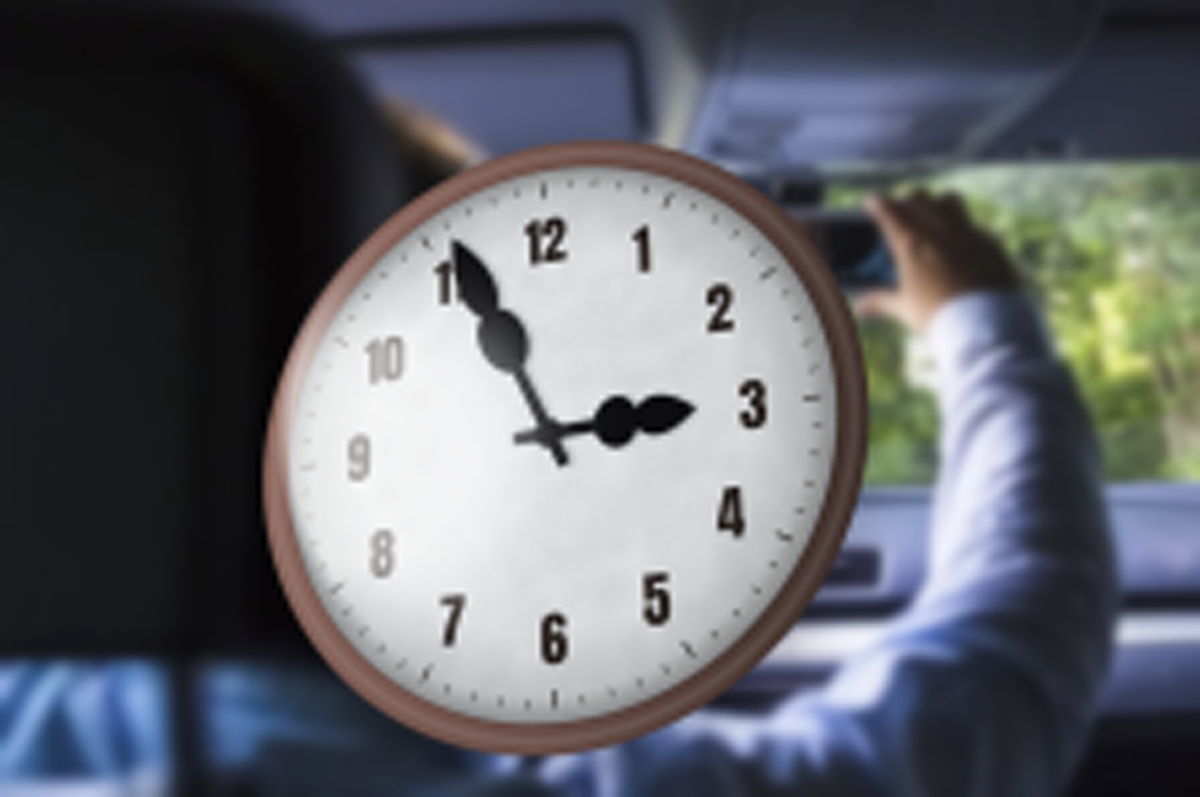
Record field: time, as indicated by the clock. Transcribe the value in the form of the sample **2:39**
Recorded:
**2:56**
